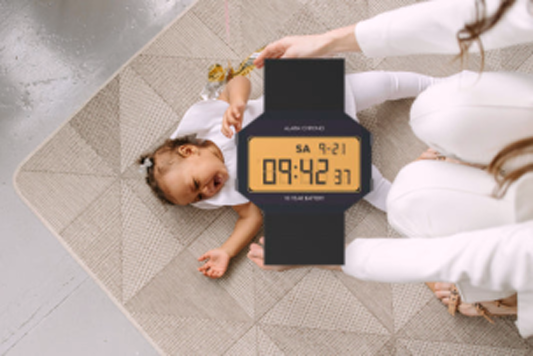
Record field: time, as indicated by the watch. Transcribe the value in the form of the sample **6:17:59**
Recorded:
**9:42:37**
